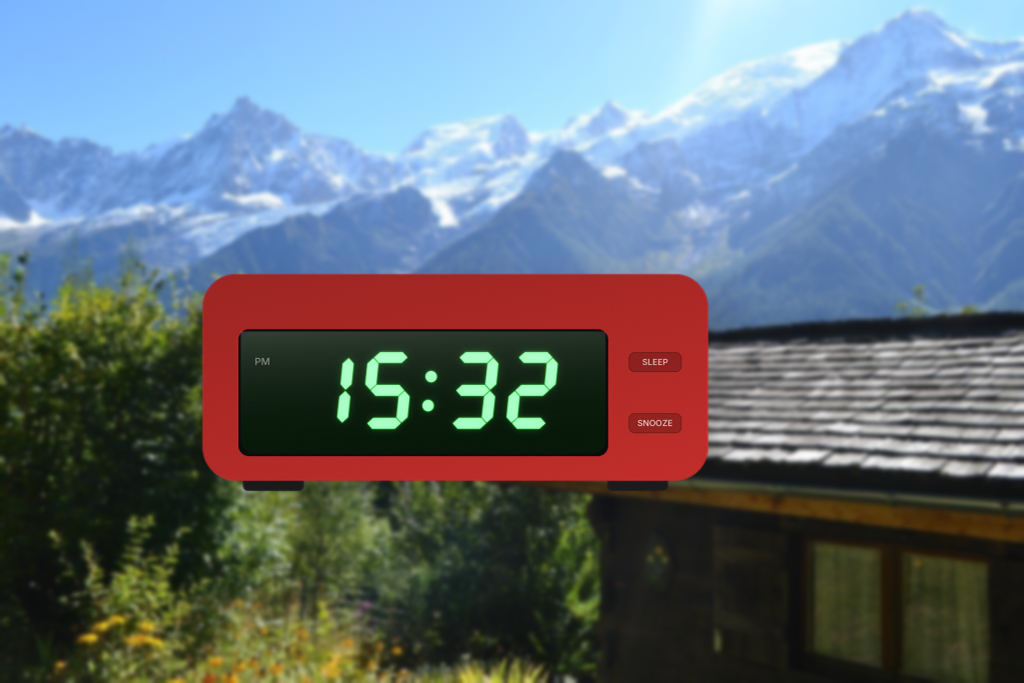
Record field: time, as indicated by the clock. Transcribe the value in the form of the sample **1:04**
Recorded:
**15:32**
